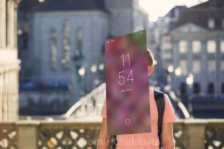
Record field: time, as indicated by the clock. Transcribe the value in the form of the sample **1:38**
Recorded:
**11:54**
